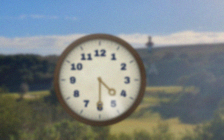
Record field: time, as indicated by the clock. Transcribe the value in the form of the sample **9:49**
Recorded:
**4:30**
